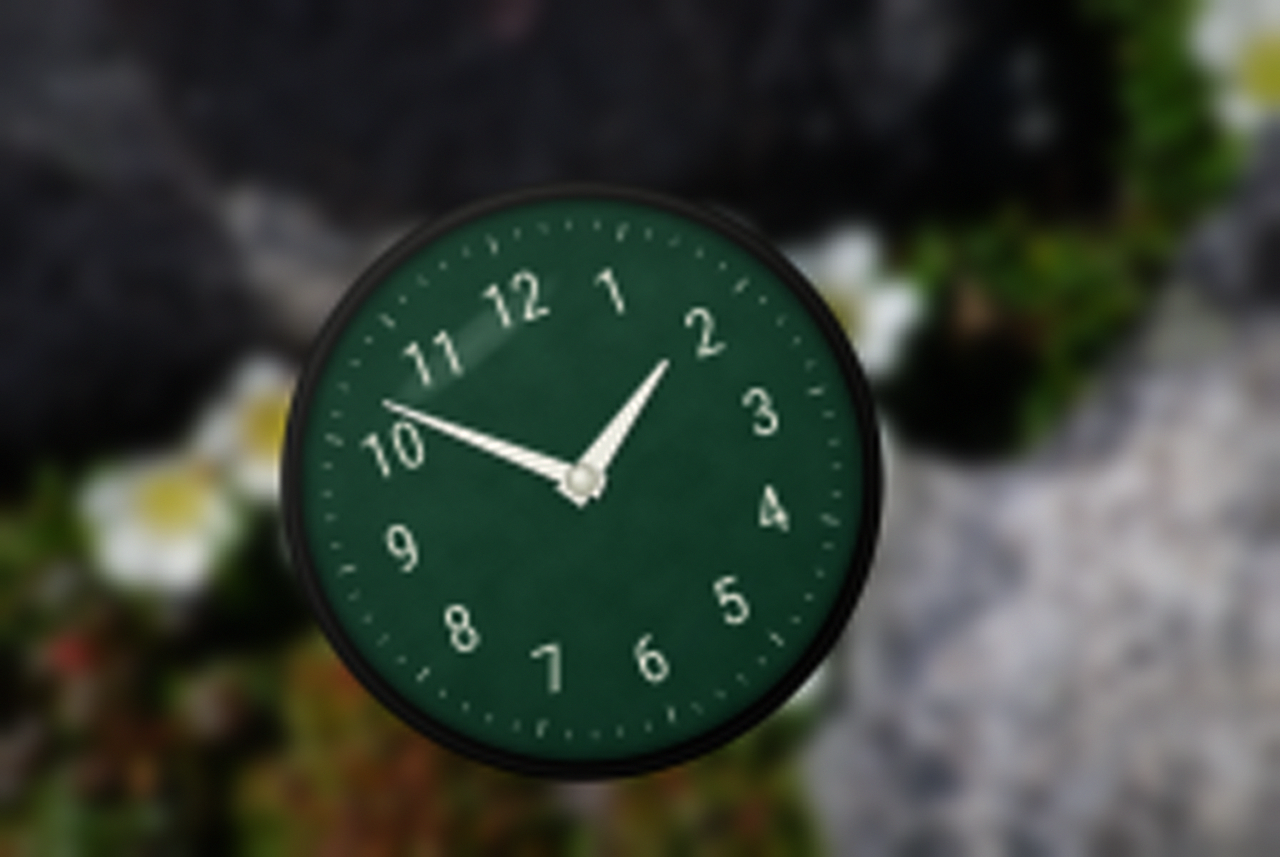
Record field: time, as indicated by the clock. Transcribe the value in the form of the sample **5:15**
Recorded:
**1:52**
